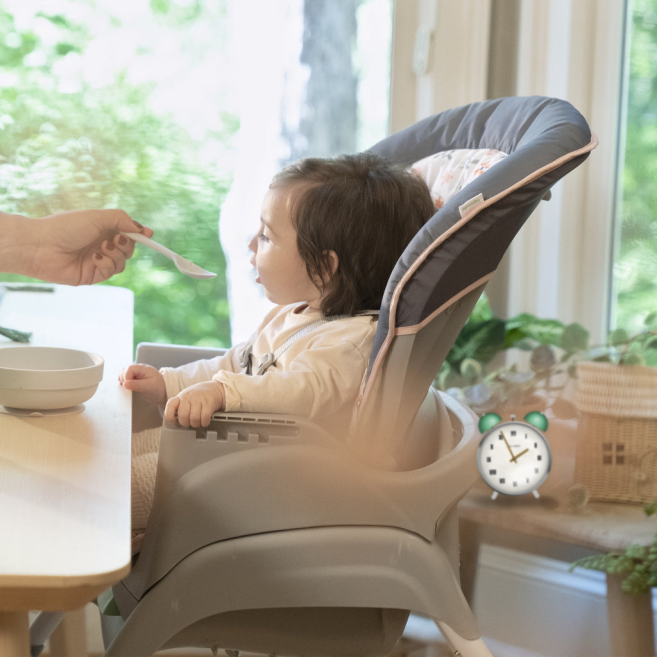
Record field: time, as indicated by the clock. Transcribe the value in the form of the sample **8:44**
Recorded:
**1:56**
